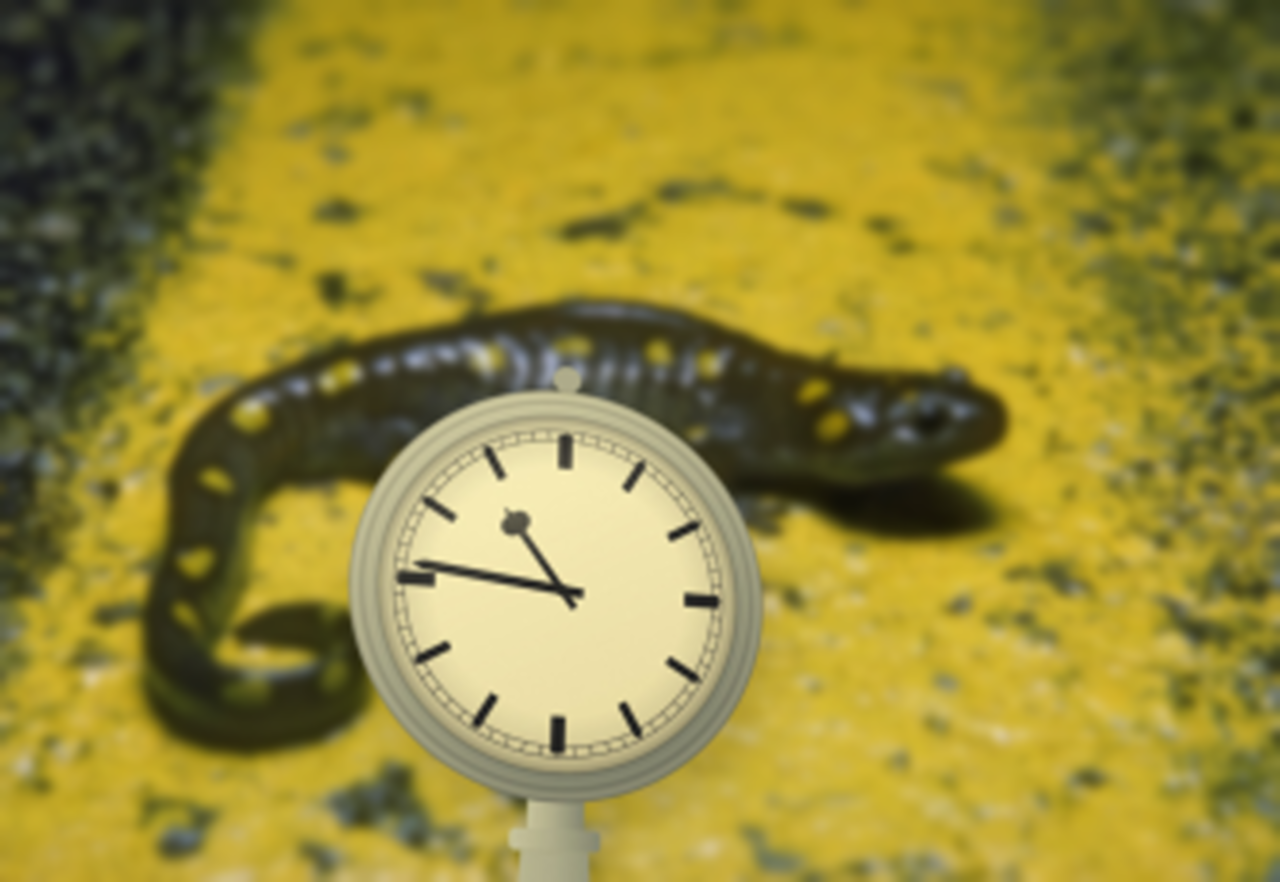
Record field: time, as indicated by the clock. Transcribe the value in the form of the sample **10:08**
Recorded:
**10:46**
